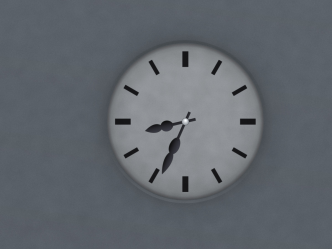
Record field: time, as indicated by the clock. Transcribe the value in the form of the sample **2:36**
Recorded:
**8:34**
